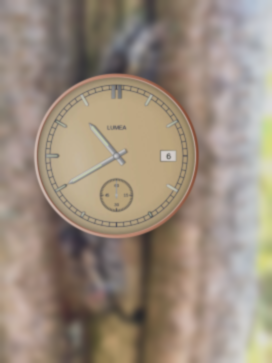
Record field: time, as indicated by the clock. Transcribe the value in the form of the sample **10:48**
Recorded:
**10:40**
